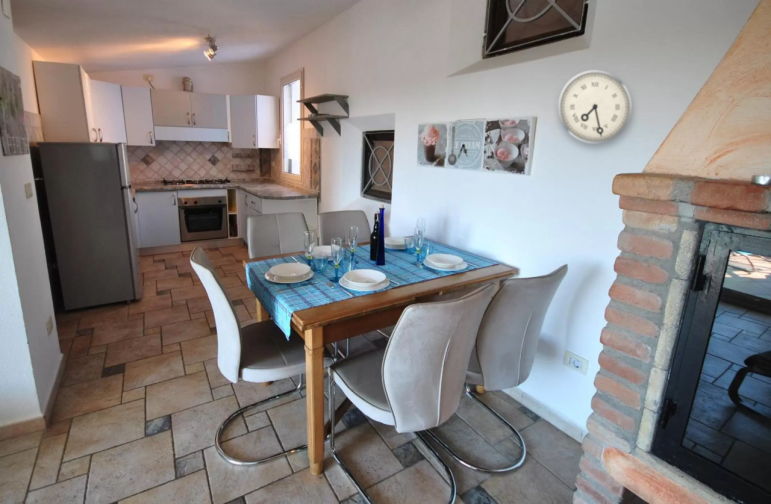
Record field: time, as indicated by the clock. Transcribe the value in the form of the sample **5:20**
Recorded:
**7:28**
